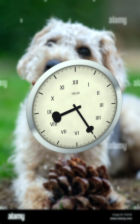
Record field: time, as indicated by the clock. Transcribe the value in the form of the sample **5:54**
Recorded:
**8:25**
